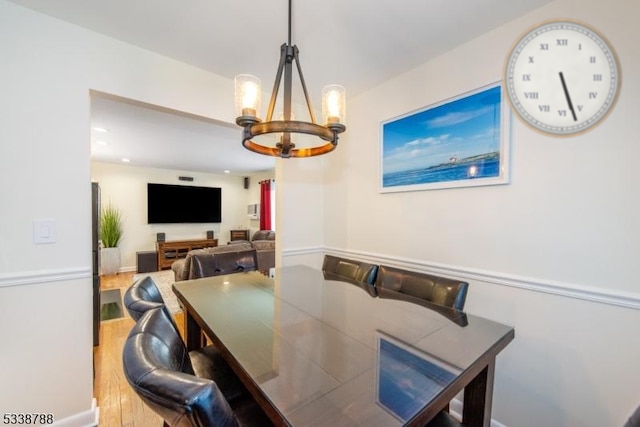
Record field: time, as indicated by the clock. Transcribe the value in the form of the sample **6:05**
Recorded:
**5:27**
